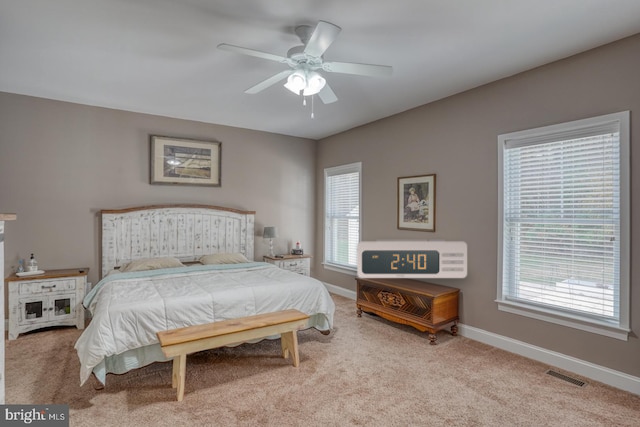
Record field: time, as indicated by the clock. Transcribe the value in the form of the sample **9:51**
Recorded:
**2:40**
